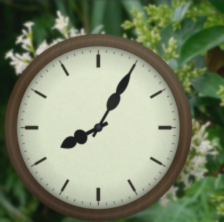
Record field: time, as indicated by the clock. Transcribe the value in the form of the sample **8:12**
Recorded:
**8:05**
